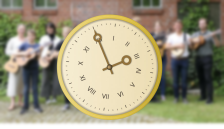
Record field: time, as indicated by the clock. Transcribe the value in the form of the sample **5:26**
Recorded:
**3:00**
